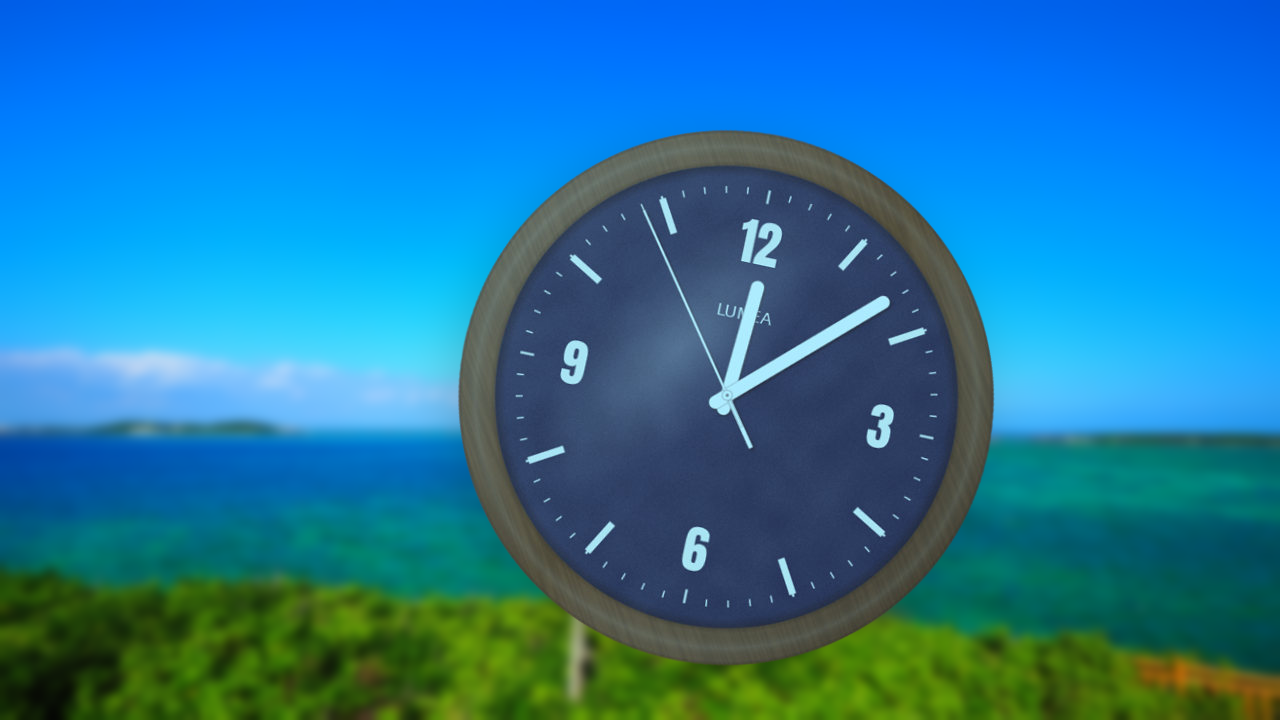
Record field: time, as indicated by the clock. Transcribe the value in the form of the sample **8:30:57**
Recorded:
**12:07:54**
